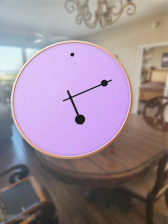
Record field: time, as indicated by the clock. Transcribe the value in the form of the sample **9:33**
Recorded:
**5:11**
